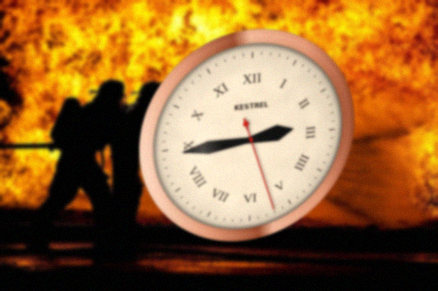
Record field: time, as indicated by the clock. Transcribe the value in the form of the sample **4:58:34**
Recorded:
**2:44:27**
